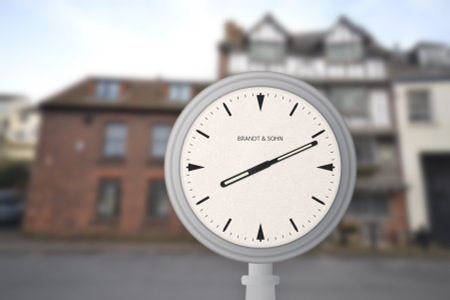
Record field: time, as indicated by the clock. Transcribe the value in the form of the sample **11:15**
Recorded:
**8:11**
